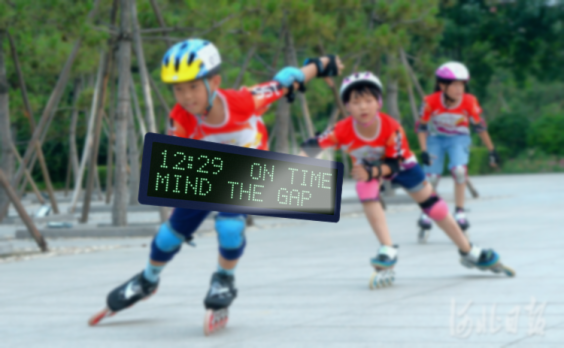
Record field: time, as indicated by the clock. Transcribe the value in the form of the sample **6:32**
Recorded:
**12:29**
